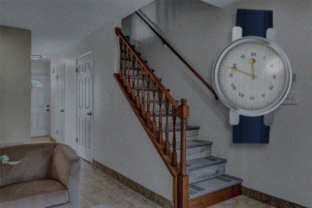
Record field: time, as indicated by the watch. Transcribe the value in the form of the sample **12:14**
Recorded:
**11:48**
